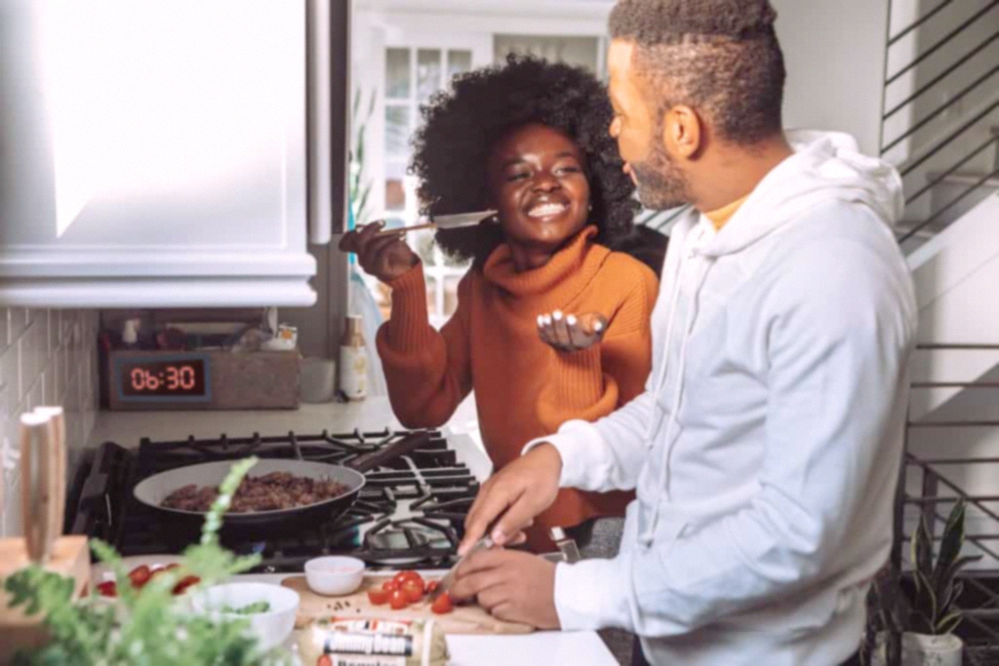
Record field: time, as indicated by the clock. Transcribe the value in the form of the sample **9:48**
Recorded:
**6:30**
